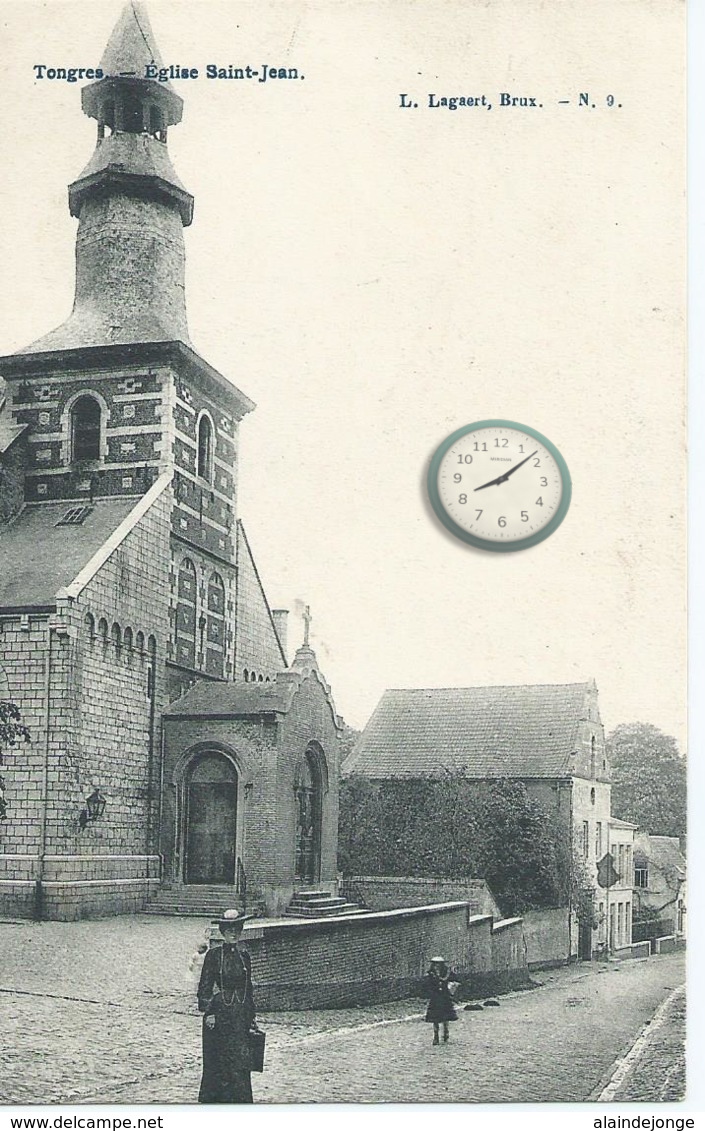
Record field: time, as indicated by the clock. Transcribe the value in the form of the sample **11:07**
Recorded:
**8:08**
